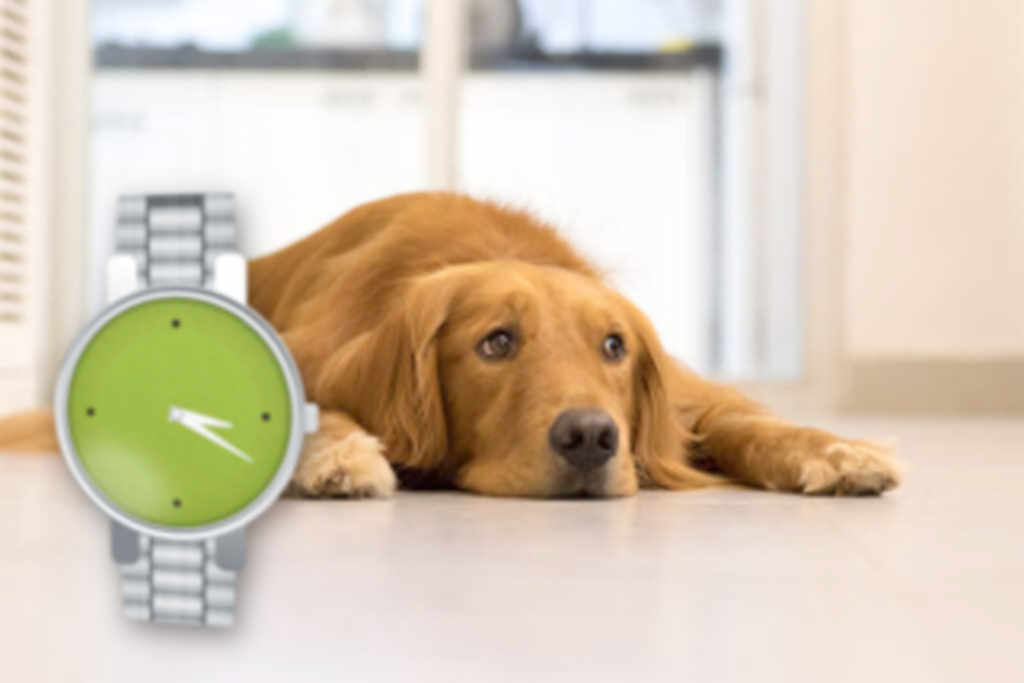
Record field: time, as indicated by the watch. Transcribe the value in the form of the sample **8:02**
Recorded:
**3:20**
